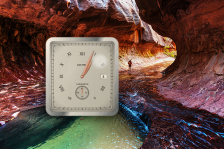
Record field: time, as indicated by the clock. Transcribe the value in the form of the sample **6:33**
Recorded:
**1:04**
